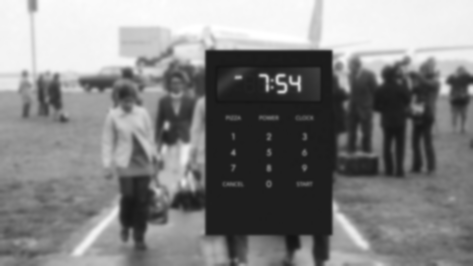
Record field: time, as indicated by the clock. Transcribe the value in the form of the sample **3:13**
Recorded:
**7:54**
